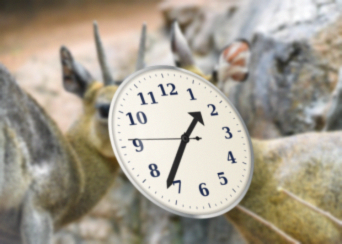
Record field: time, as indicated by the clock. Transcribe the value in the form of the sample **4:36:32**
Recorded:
**1:36:46**
